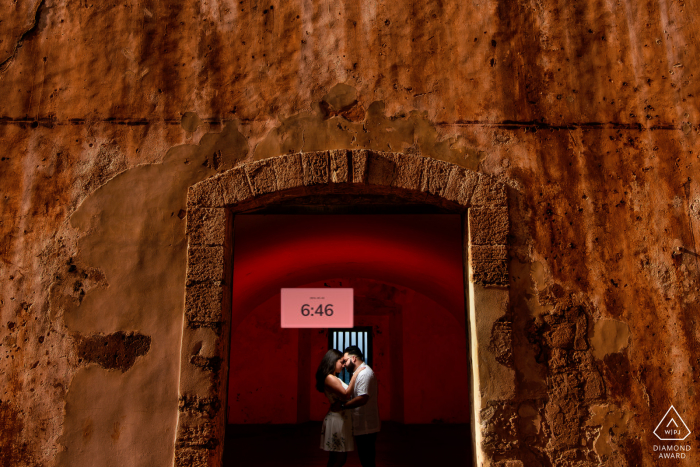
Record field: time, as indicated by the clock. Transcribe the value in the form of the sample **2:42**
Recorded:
**6:46**
